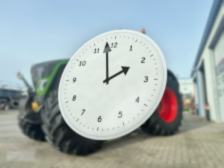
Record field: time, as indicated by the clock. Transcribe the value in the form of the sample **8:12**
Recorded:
**1:58**
